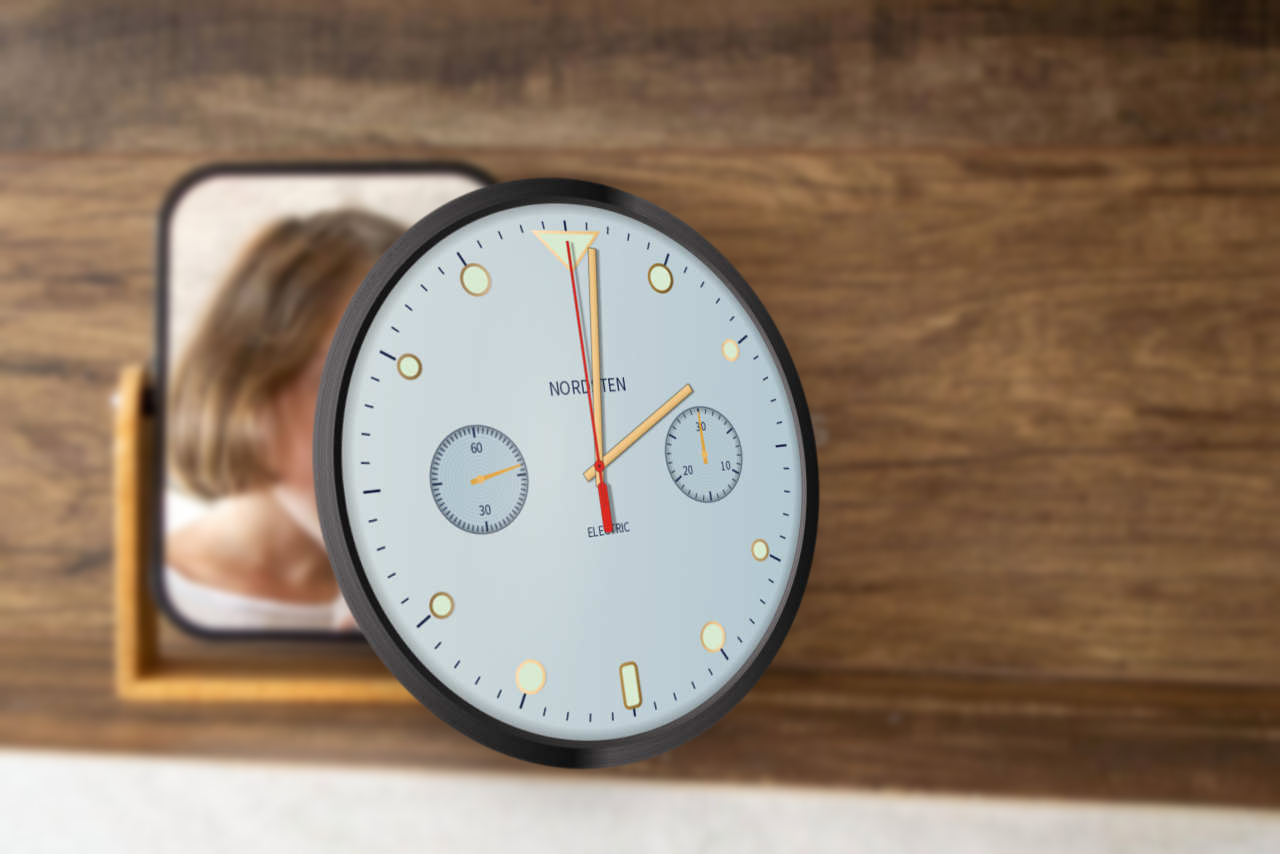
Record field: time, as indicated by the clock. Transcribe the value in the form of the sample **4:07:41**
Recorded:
**2:01:13**
